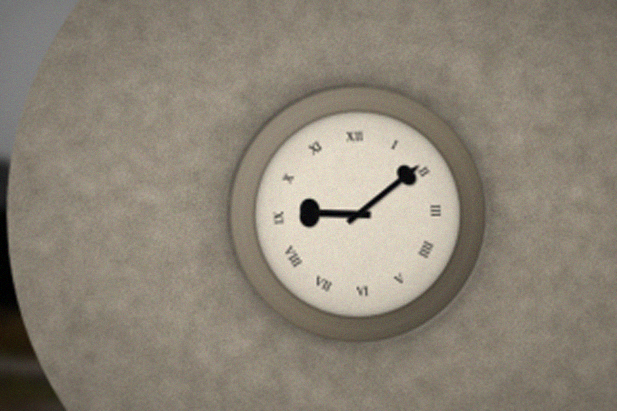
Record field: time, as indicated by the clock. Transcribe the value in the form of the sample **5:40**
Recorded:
**9:09**
